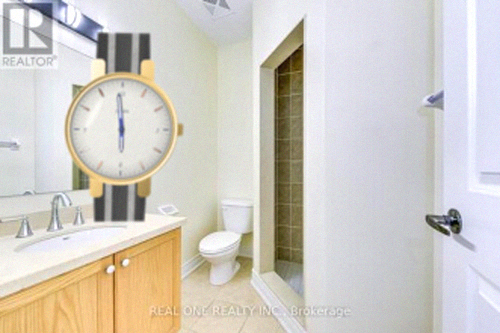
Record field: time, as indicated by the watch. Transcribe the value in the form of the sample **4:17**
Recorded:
**5:59**
